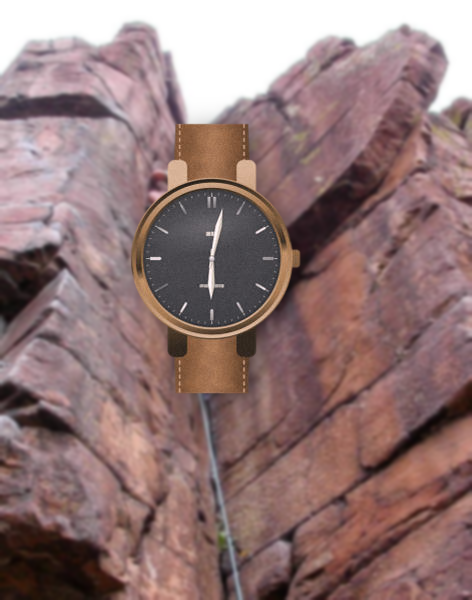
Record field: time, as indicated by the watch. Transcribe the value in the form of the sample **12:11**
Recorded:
**6:02**
